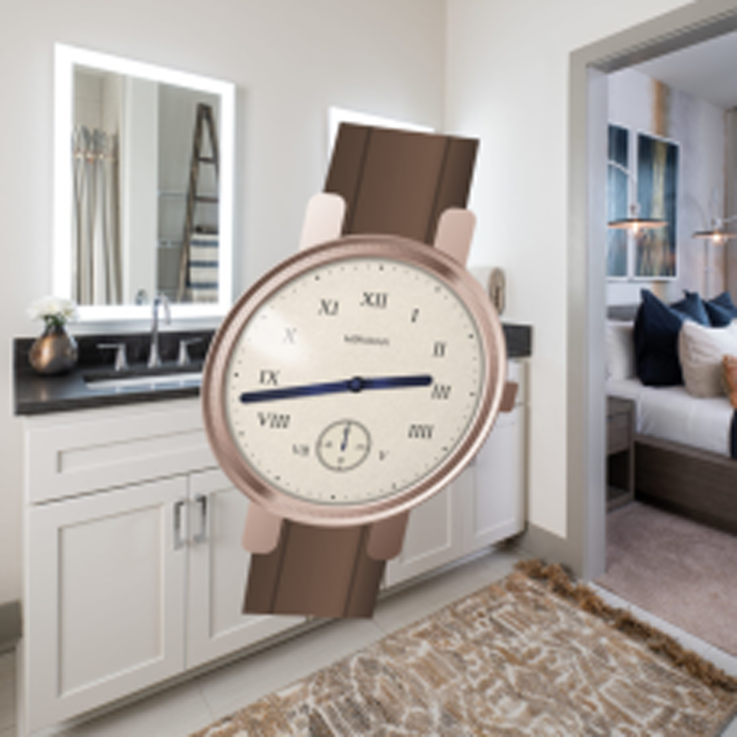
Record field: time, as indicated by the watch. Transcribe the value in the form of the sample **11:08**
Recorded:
**2:43**
